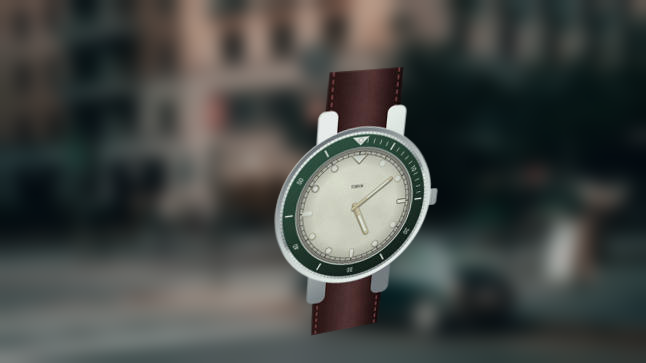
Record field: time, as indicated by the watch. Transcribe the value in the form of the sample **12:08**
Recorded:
**5:09**
